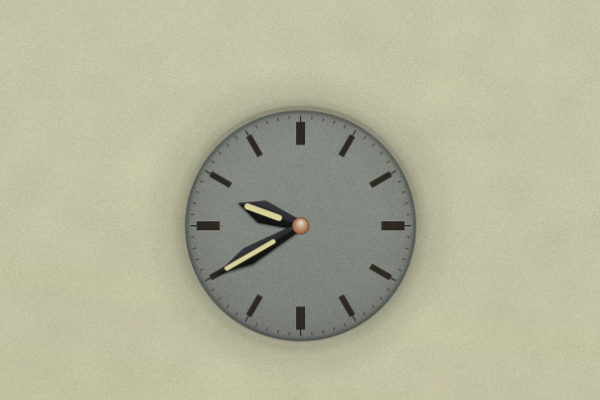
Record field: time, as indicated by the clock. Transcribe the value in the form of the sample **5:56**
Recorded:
**9:40**
